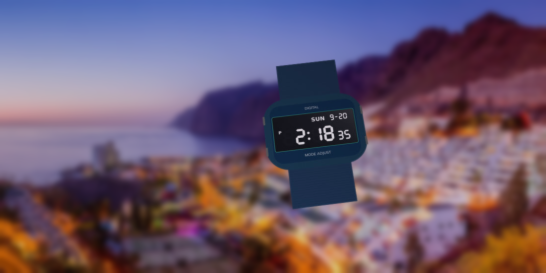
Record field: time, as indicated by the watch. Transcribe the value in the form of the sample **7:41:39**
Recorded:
**2:18:35**
